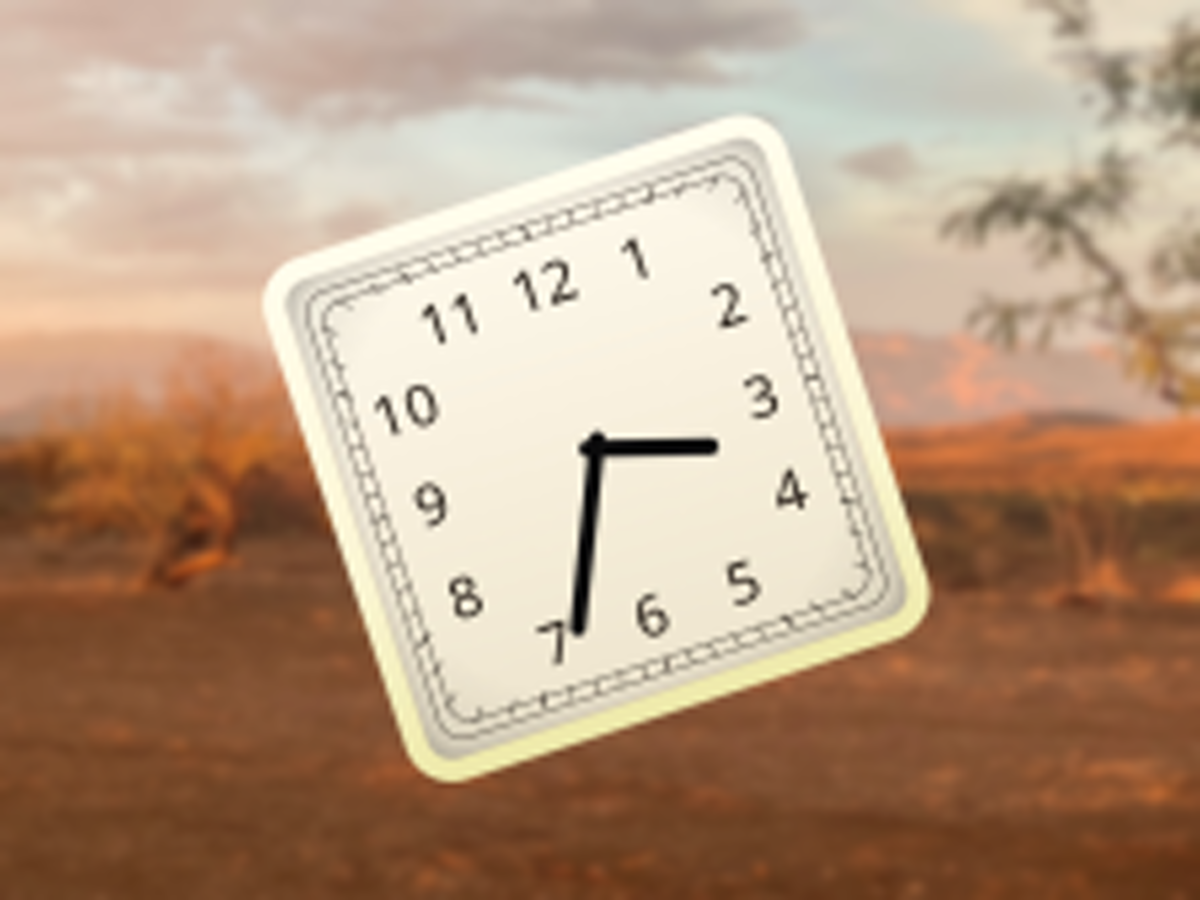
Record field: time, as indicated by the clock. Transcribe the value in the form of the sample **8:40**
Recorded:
**3:34**
